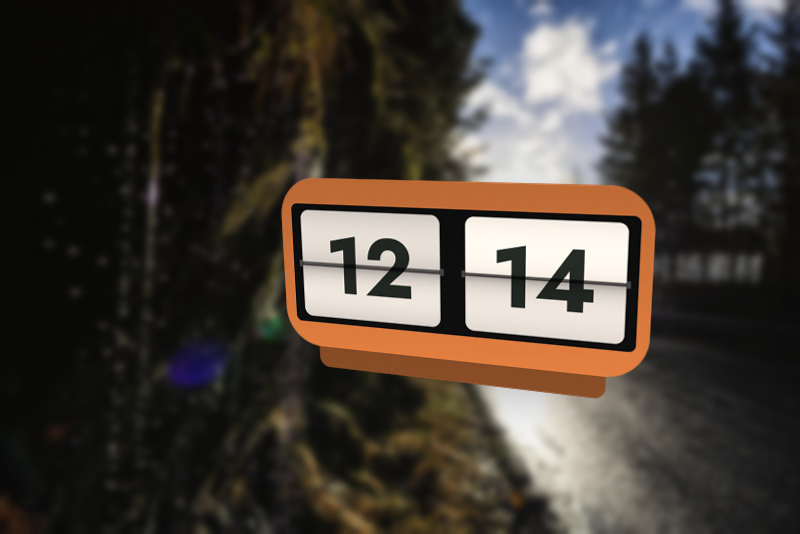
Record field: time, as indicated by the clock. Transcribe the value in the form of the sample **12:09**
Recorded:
**12:14**
